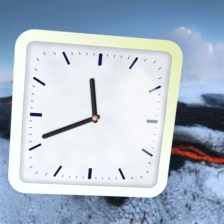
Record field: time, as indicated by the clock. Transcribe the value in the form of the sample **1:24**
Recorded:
**11:41**
